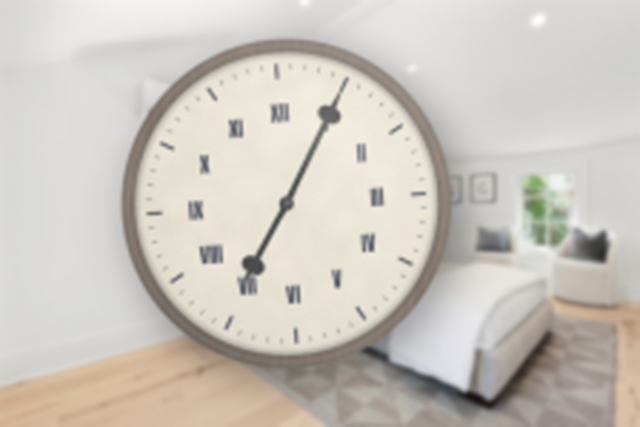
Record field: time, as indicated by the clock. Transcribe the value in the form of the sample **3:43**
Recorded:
**7:05**
